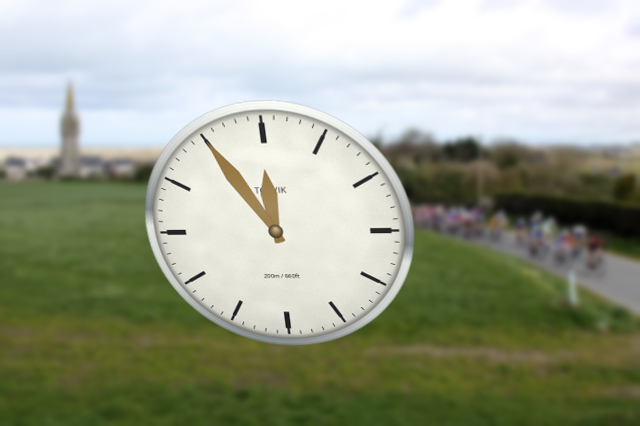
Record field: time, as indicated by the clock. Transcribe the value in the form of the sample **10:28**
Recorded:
**11:55**
